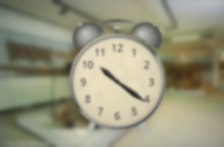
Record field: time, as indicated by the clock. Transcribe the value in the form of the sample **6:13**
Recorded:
**10:21**
